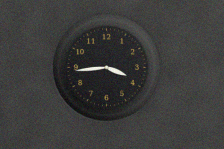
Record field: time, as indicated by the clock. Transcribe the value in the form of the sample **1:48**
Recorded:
**3:44**
